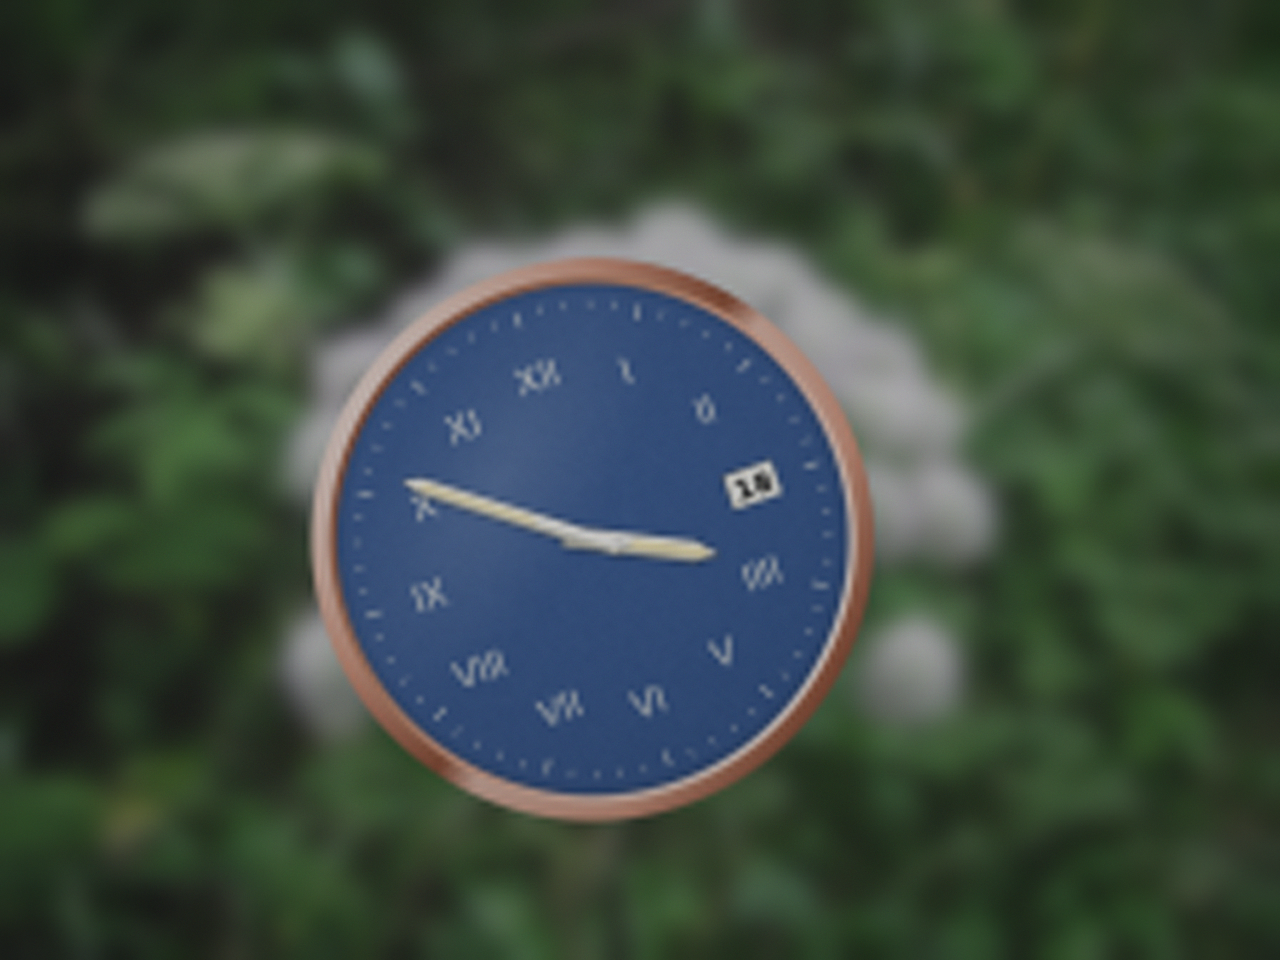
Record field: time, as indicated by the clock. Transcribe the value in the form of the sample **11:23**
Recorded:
**3:51**
